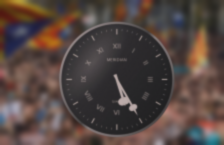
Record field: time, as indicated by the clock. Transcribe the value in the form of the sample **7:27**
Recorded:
**5:25**
